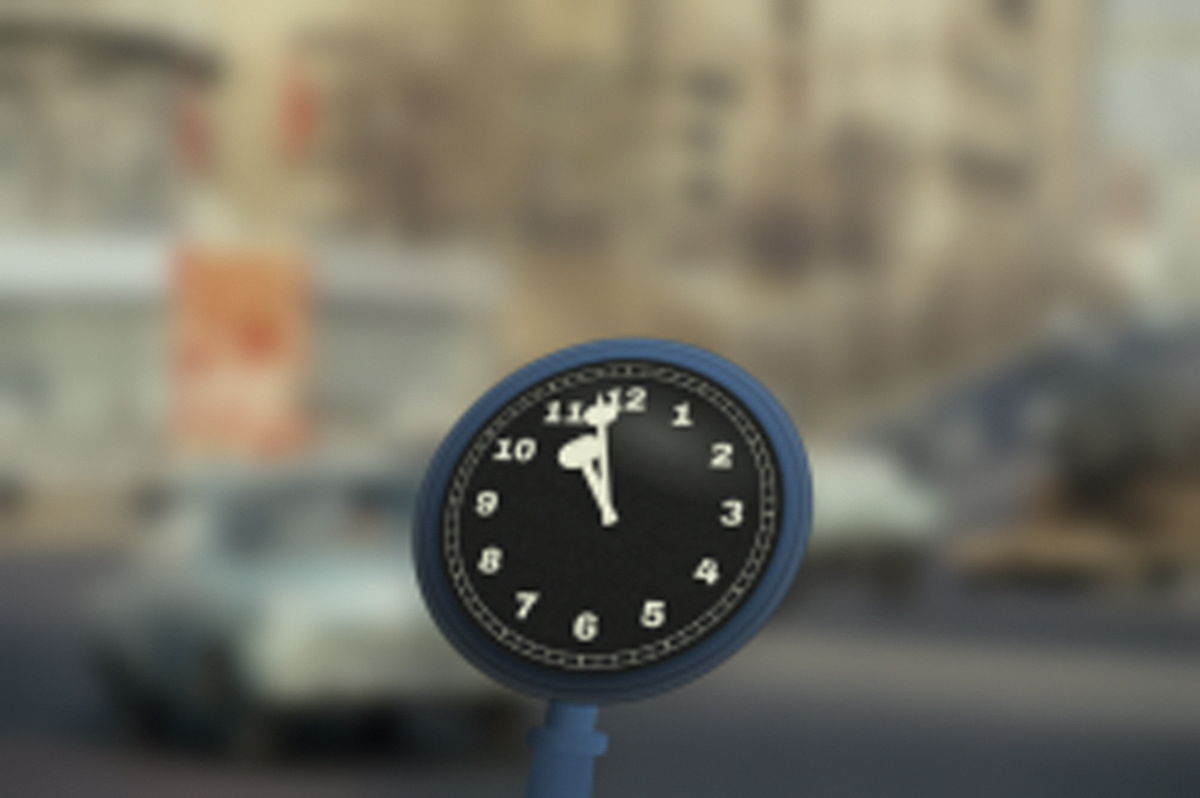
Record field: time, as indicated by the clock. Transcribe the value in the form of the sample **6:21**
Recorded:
**10:58**
